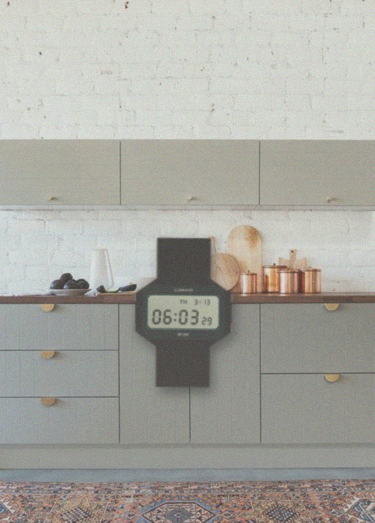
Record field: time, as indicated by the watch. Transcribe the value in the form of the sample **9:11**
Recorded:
**6:03**
